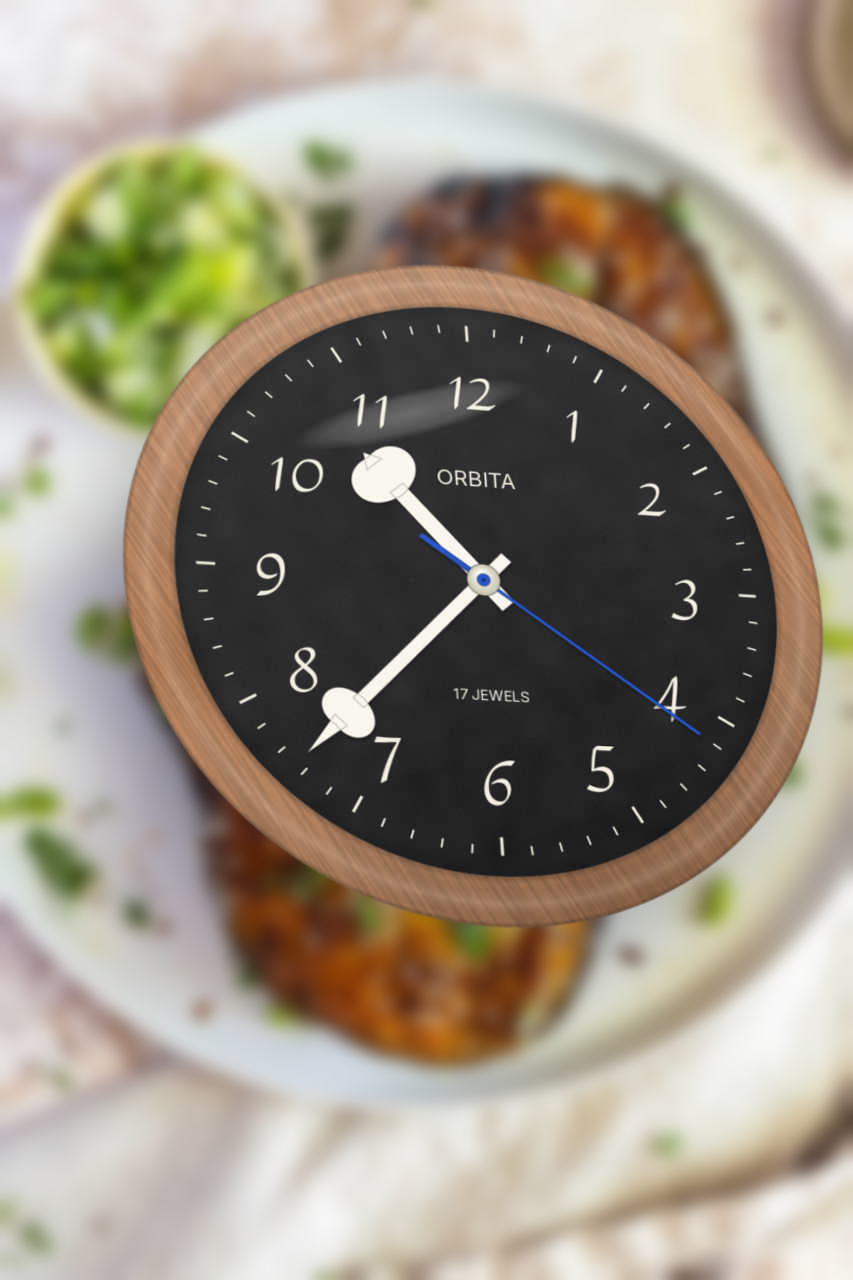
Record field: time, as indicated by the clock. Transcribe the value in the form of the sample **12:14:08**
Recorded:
**10:37:21**
